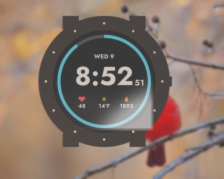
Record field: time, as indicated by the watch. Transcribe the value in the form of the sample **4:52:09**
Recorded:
**8:52:51**
